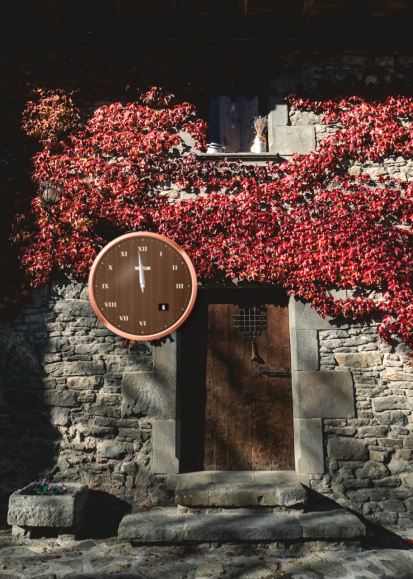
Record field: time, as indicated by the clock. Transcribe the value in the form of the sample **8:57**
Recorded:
**11:59**
